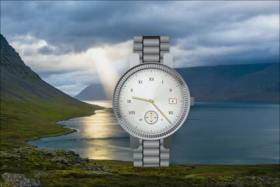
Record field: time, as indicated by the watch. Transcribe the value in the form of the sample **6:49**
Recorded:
**9:23**
